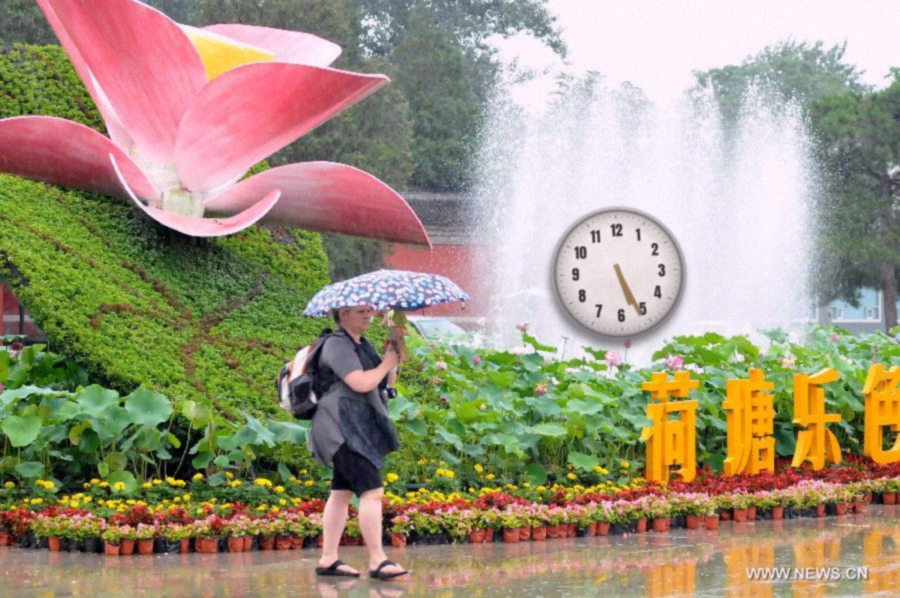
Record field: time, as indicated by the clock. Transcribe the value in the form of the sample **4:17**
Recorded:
**5:26**
